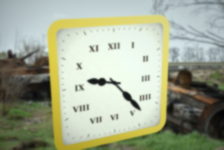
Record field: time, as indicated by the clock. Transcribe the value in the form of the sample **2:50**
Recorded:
**9:23**
